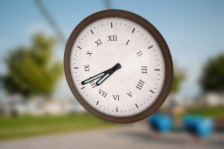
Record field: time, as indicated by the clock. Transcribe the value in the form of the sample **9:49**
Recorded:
**7:41**
